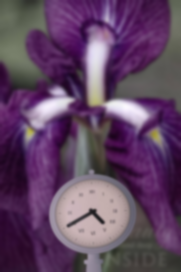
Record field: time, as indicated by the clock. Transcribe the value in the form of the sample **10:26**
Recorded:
**4:40**
